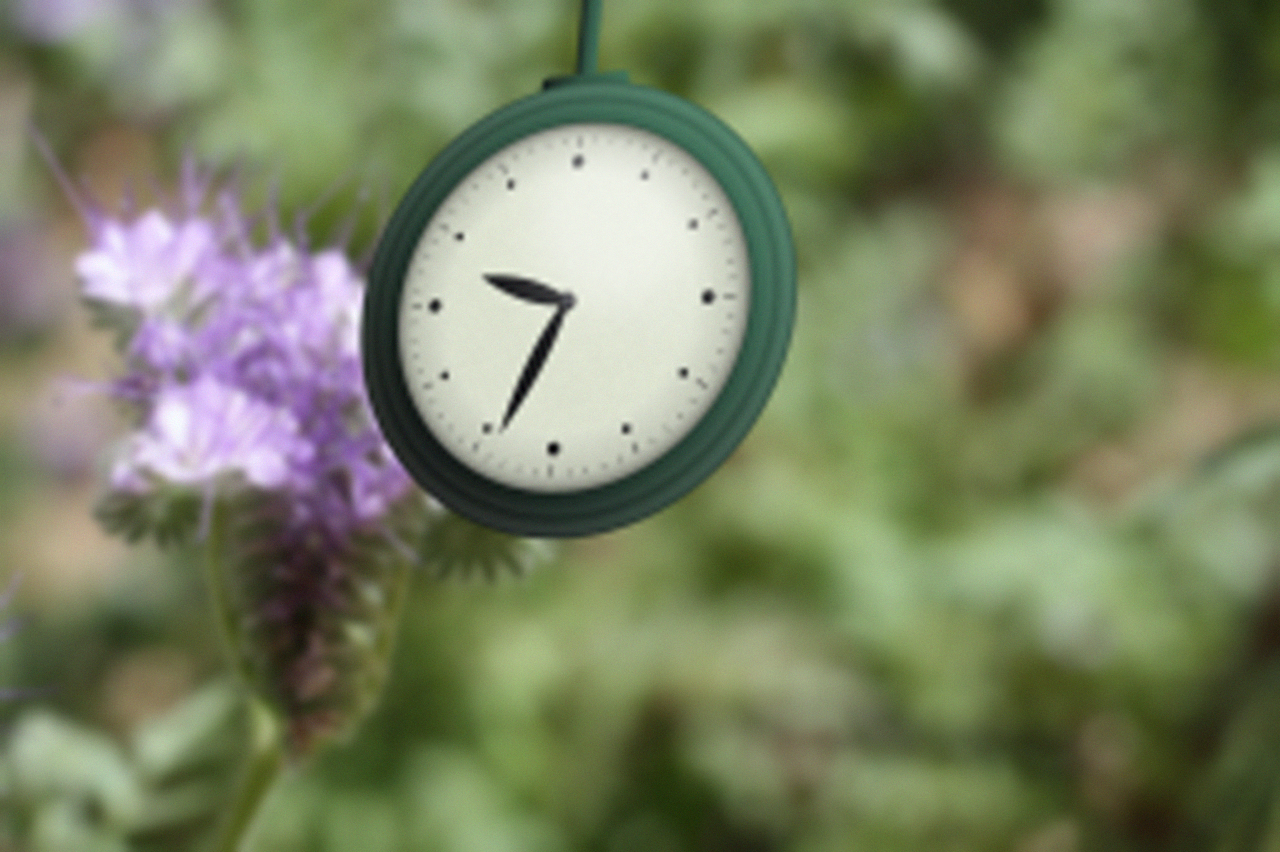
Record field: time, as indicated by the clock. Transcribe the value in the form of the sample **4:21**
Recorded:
**9:34**
